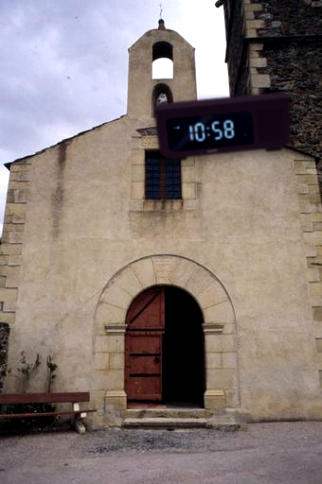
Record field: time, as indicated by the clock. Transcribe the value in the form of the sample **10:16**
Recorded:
**10:58**
